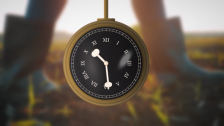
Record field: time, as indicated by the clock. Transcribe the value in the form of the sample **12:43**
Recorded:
**10:29**
